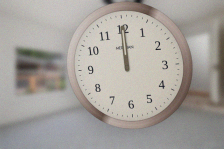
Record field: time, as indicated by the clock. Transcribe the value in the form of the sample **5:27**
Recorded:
**12:00**
